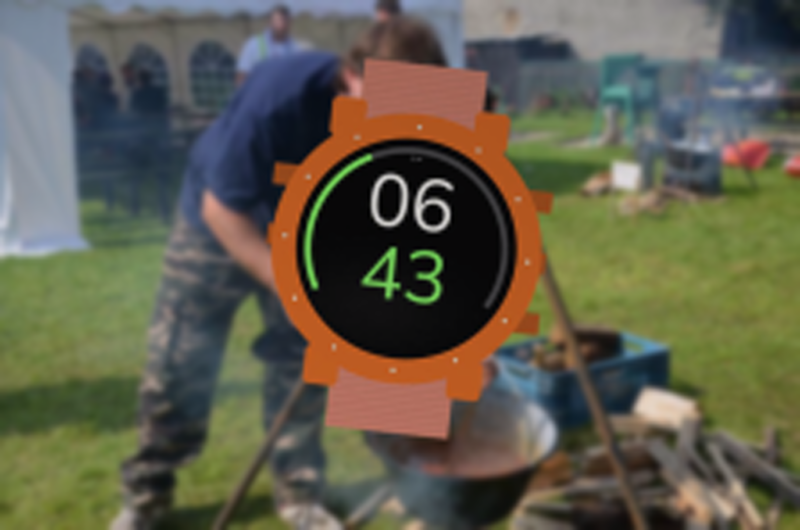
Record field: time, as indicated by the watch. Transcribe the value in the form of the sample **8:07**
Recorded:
**6:43**
